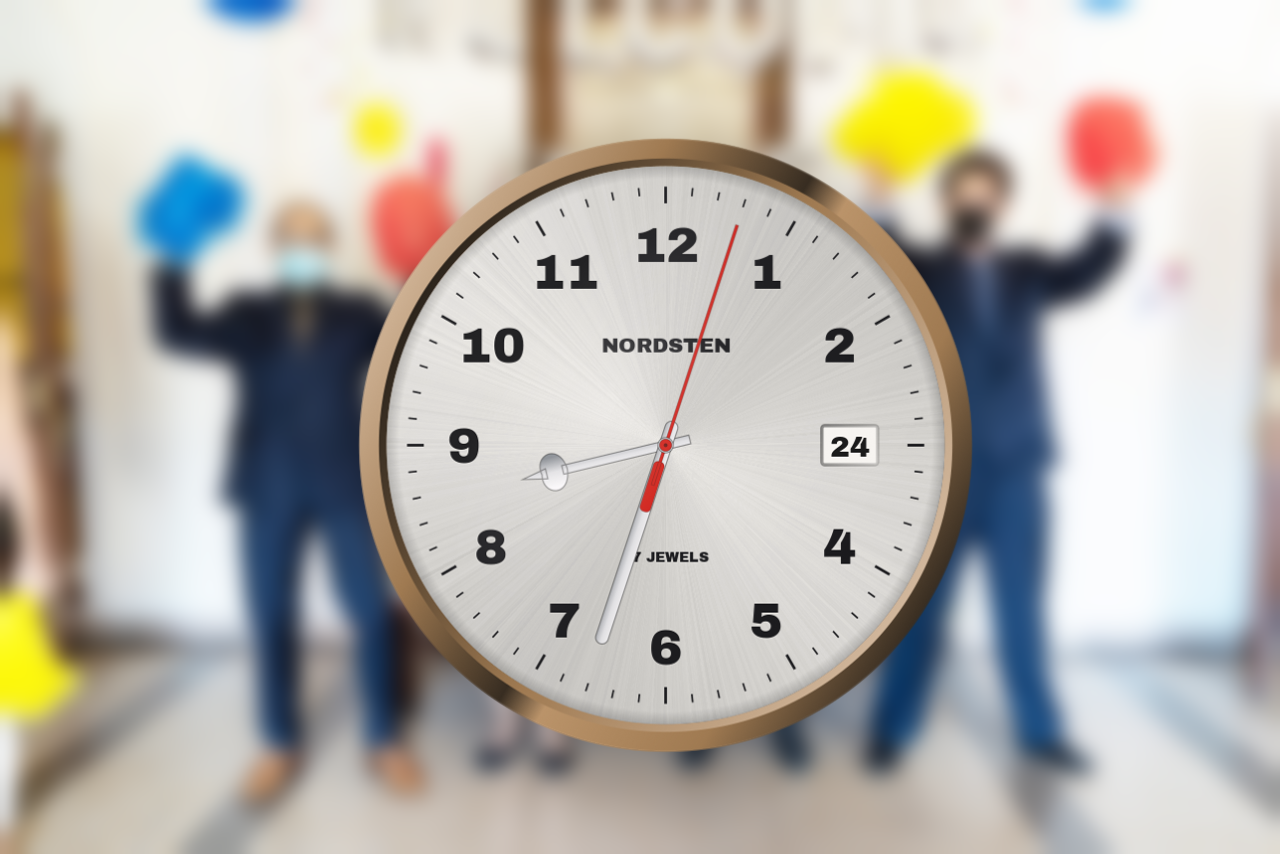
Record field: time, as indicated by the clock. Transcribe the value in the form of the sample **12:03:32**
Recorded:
**8:33:03**
